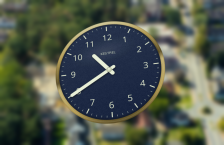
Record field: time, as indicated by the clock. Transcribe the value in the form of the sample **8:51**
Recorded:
**10:40**
